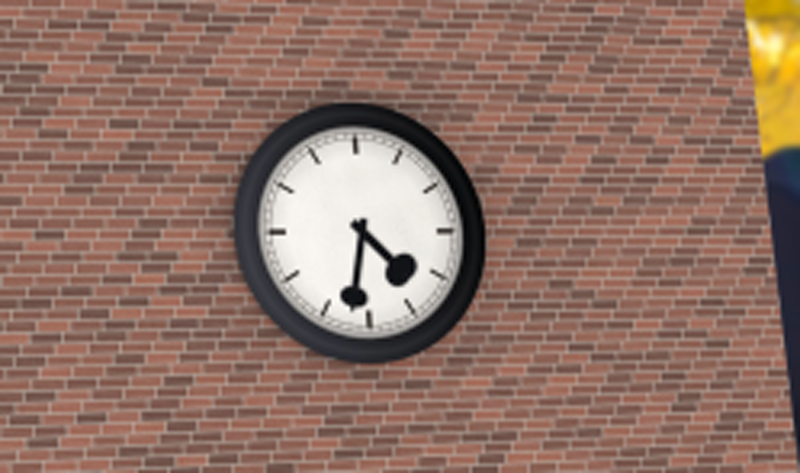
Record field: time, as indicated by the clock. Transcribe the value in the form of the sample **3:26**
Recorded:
**4:32**
